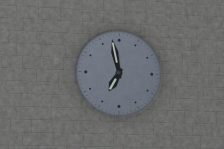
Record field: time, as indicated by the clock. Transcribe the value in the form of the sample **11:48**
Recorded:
**6:58**
